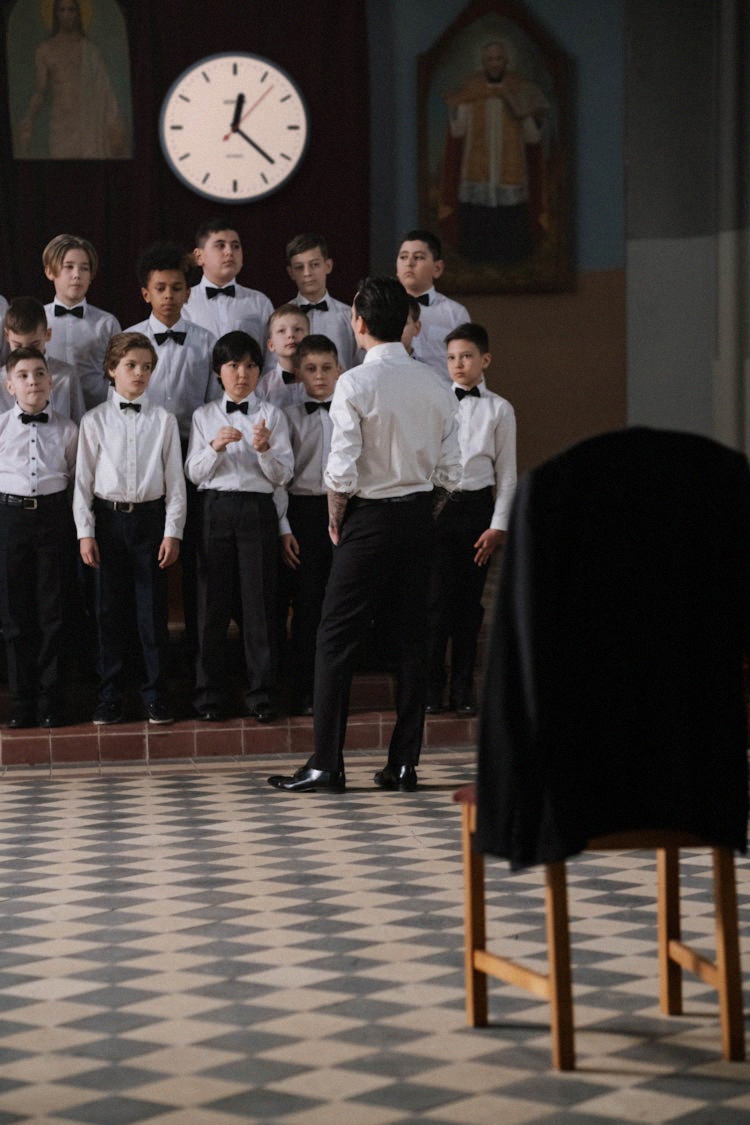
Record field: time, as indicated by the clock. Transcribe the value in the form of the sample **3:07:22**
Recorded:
**12:22:07**
